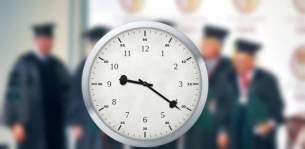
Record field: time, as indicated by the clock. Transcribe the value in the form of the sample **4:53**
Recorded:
**9:21**
